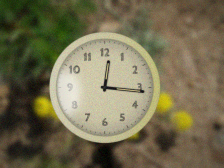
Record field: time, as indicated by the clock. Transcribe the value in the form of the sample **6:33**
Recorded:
**12:16**
